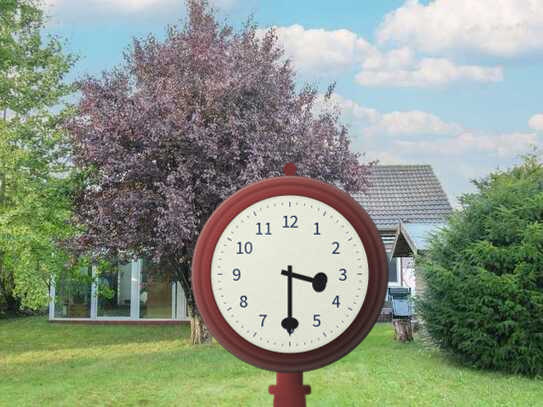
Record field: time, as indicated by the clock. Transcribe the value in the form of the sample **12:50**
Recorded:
**3:30**
